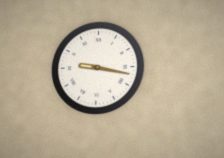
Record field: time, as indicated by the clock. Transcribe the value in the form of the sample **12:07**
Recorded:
**9:17**
